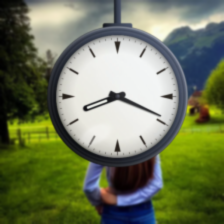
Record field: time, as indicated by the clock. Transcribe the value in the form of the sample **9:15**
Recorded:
**8:19**
